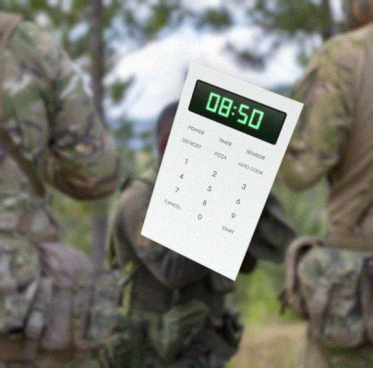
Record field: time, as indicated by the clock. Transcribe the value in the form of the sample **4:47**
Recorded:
**8:50**
